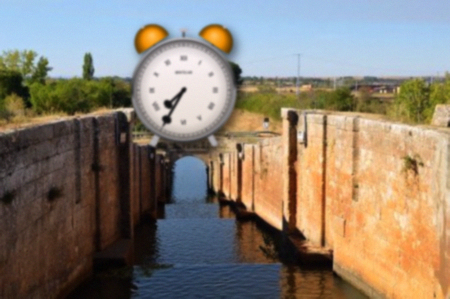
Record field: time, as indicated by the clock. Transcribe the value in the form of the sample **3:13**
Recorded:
**7:35**
